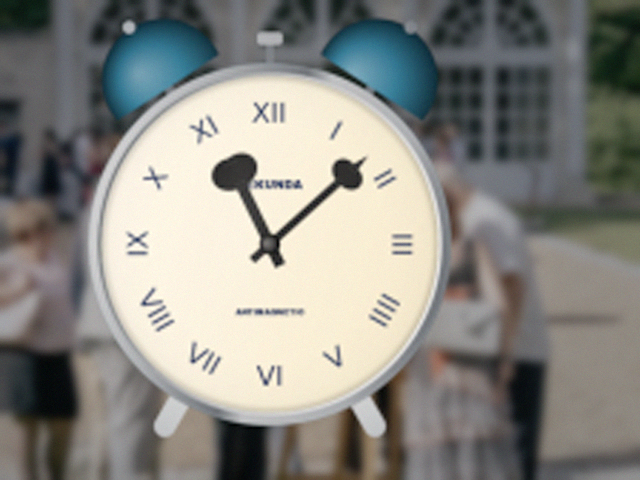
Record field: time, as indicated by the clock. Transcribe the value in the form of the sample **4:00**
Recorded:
**11:08**
